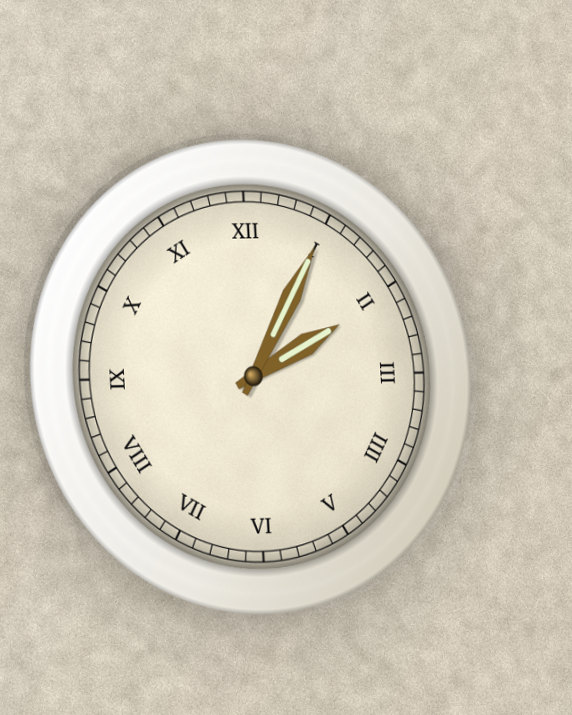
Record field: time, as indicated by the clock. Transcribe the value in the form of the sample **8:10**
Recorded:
**2:05**
